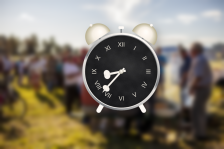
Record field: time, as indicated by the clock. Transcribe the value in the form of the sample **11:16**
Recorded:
**8:37**
